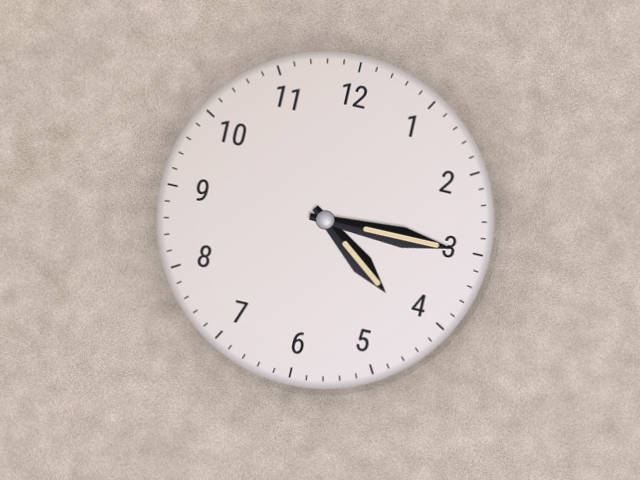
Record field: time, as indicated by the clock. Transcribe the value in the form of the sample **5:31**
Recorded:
**4:15**
